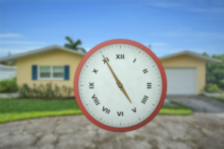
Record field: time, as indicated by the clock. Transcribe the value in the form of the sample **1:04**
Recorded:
**4:55**
